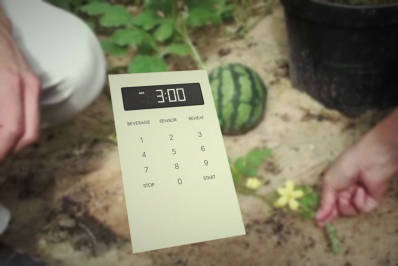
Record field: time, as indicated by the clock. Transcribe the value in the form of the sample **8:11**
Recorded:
**3:00**
